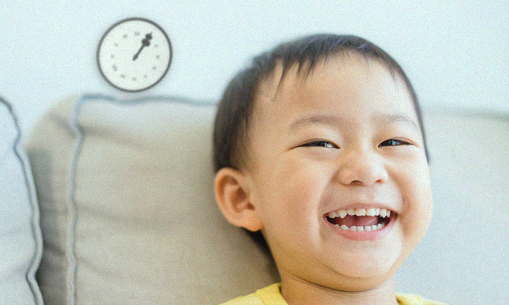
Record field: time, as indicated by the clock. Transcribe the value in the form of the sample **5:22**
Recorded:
**1:05**
